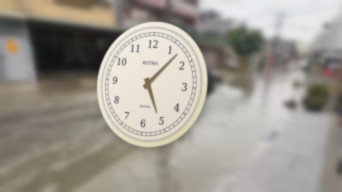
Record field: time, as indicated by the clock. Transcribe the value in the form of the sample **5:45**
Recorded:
**5:07**
